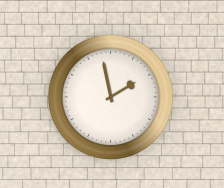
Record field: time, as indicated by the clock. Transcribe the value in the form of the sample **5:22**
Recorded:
**1:58**
